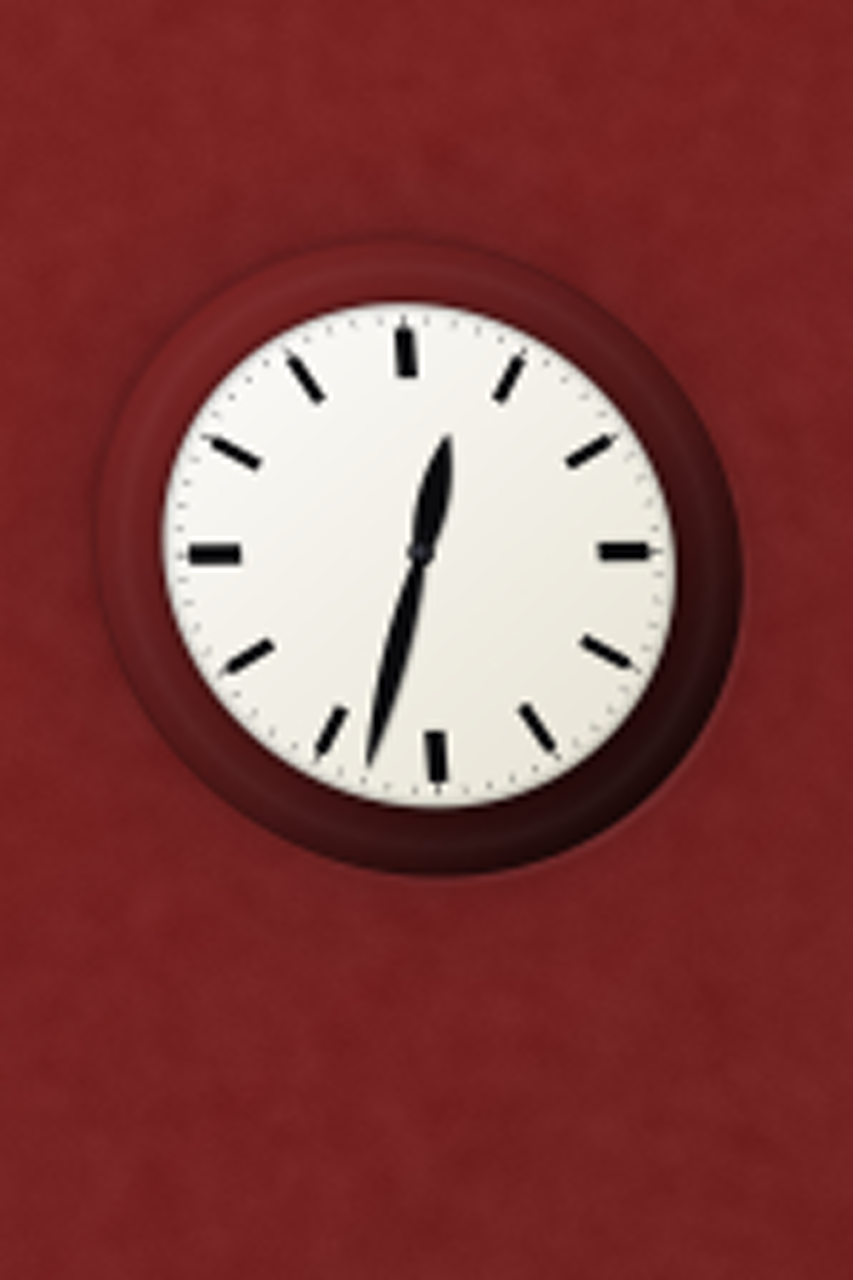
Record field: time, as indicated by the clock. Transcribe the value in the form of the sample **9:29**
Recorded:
**12:33**
